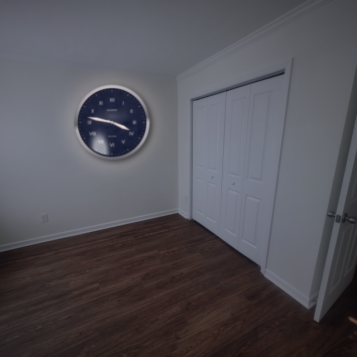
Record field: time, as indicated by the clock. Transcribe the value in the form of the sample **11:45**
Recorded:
**3:47**
